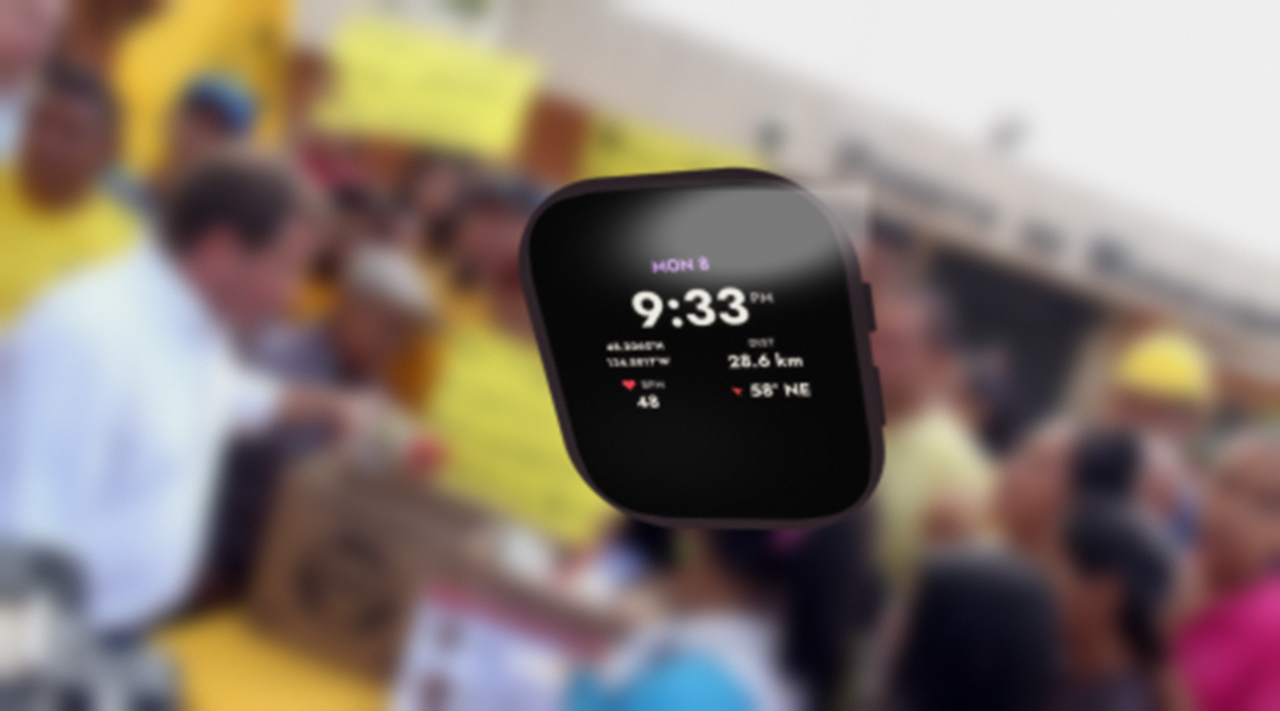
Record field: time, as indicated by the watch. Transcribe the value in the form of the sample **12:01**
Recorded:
**9:33**
